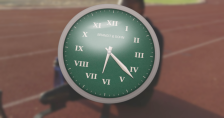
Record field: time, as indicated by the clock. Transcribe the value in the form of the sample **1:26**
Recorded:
**6:22**
